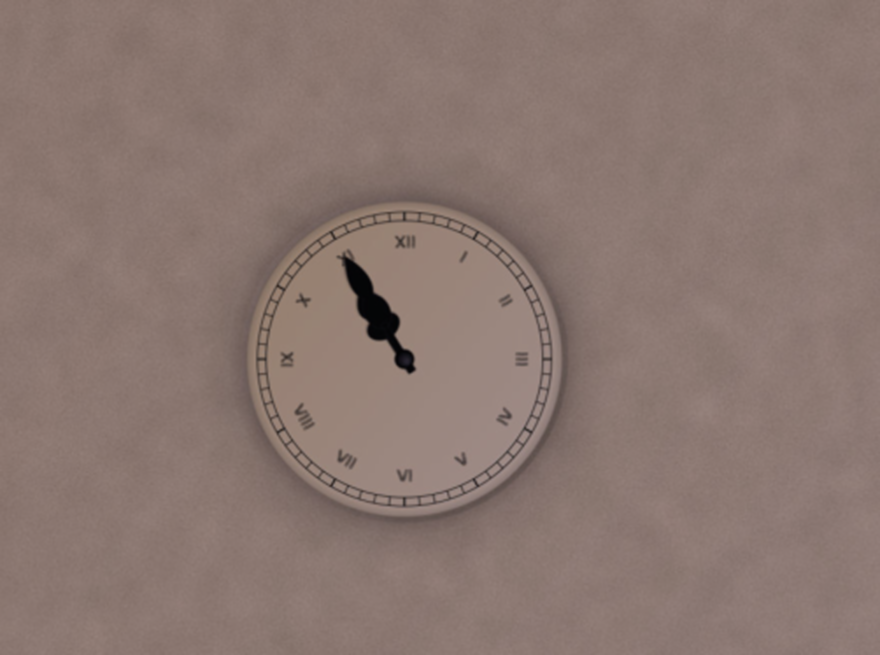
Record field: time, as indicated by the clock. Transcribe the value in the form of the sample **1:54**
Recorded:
**10:55**
